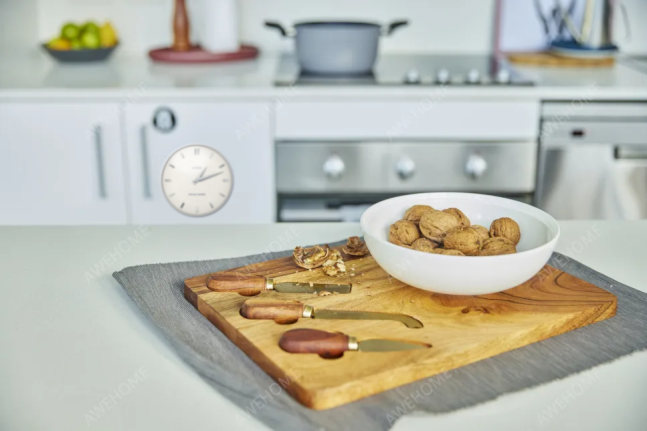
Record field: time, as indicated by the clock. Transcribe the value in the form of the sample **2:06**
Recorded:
**1:12**
